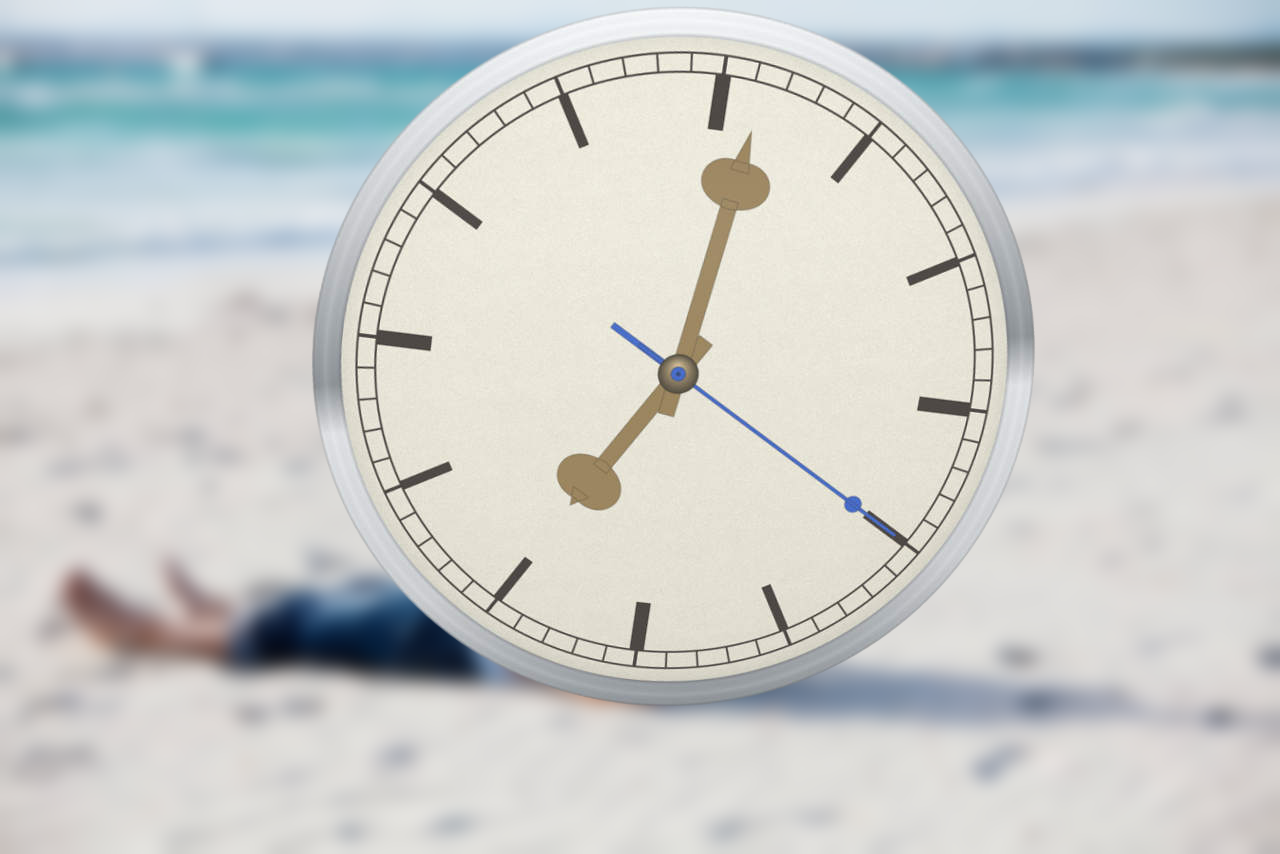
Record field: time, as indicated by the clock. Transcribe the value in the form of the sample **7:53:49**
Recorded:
**7:01:20**
